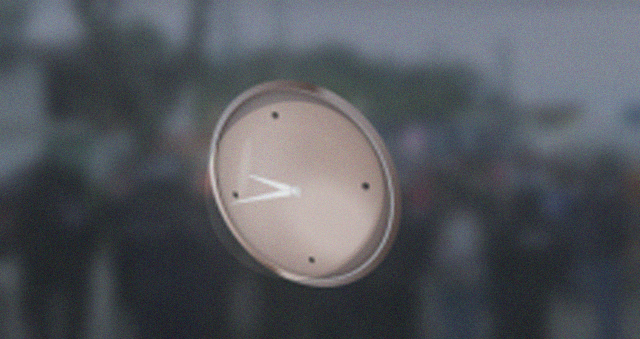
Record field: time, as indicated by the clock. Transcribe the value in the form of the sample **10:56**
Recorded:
**9:44**
